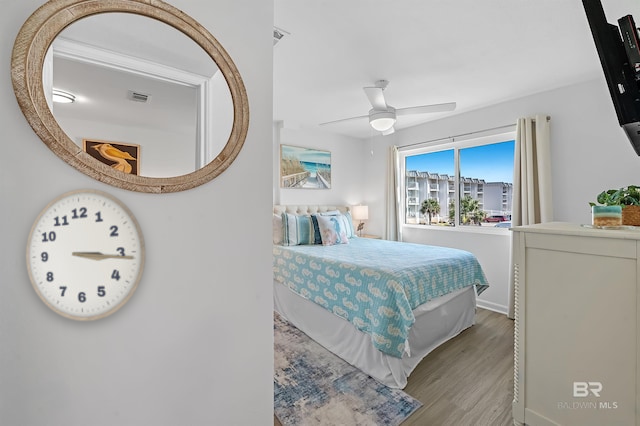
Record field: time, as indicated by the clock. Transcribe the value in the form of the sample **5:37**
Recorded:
**3:16**
